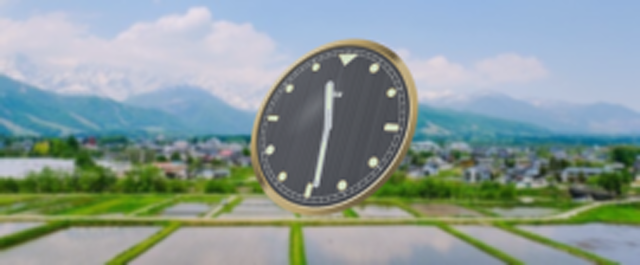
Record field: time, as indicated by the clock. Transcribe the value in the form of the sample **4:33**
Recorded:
**11:29**
